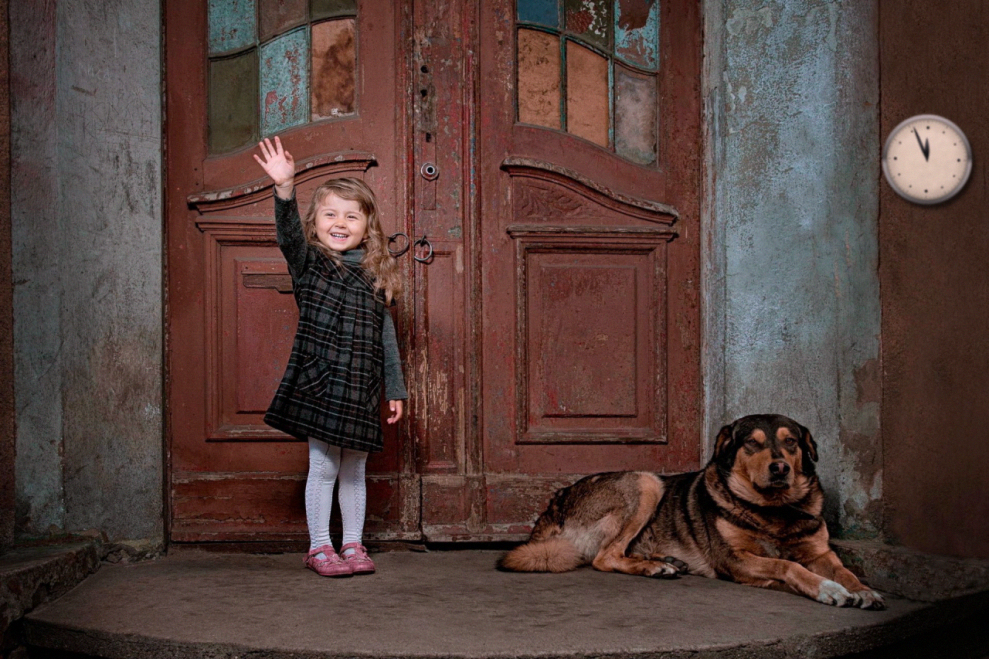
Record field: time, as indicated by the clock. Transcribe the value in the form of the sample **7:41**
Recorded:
**11:56**
